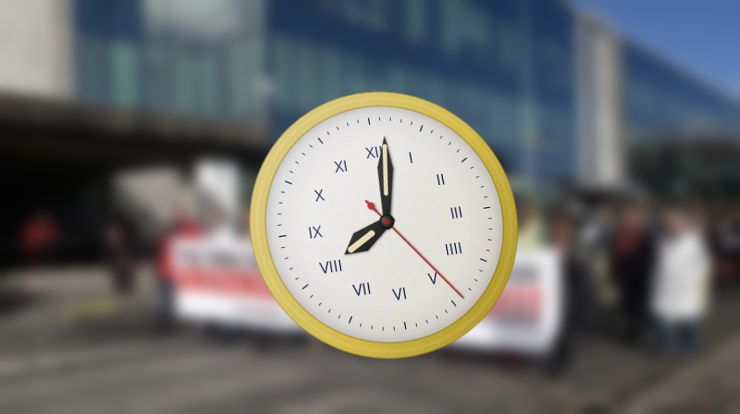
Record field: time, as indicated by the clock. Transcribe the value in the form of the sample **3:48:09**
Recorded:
**8:01:24**
